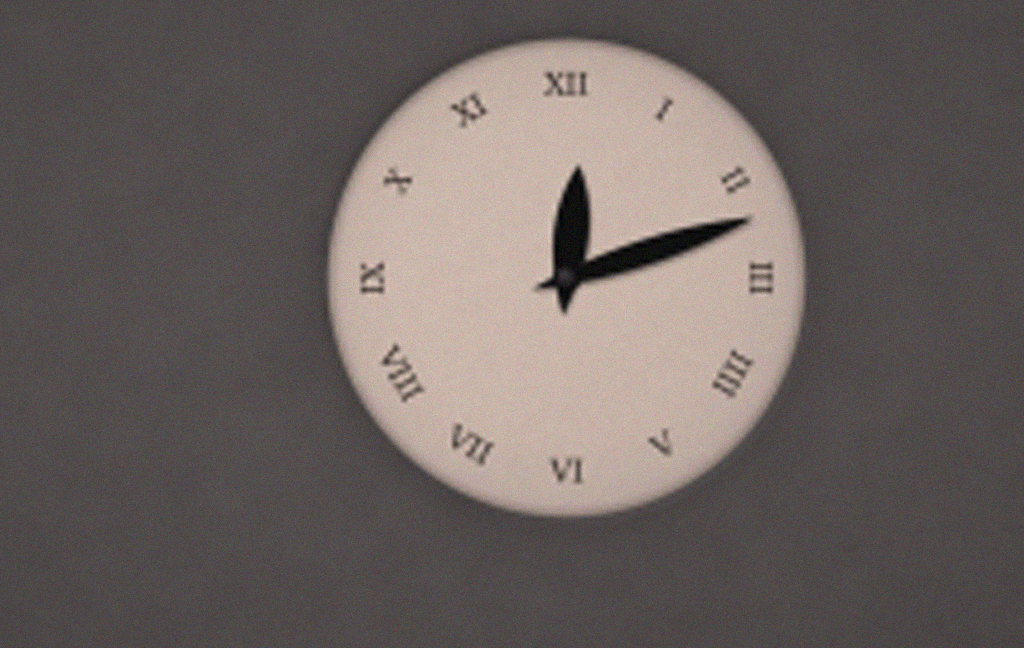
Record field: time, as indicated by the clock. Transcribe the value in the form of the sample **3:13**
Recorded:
**12:12**
